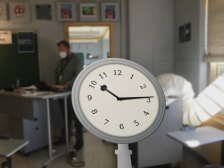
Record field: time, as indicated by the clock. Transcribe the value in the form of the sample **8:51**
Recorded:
**10:14**
